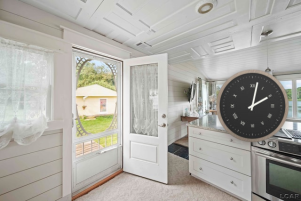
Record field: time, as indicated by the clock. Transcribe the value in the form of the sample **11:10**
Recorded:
**2:02**
